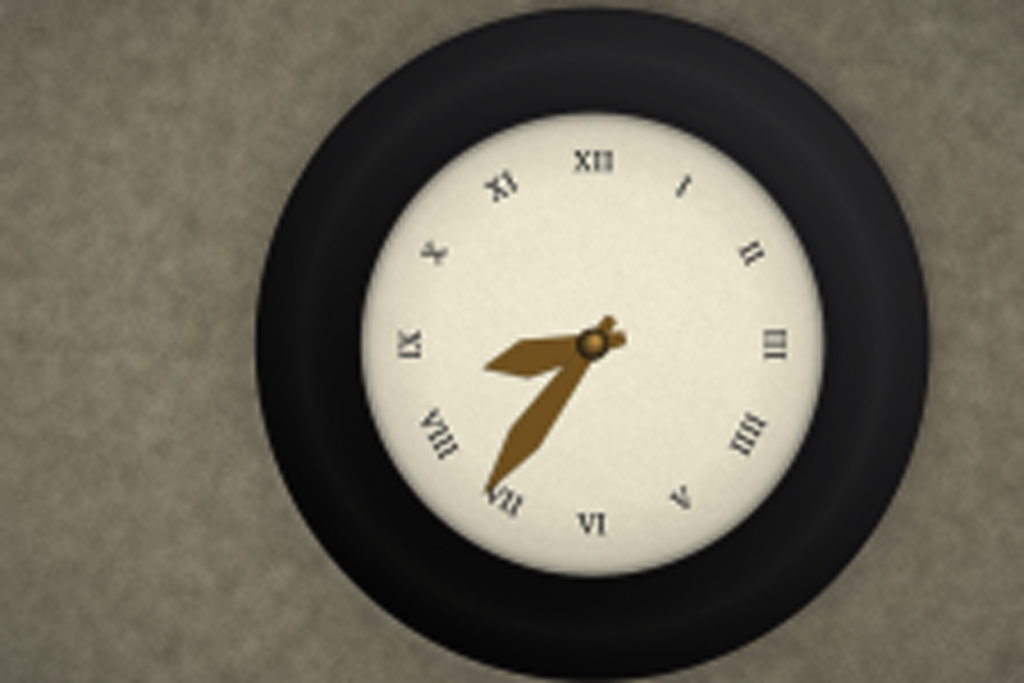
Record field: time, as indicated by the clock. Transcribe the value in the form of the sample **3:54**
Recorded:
**8:36**
